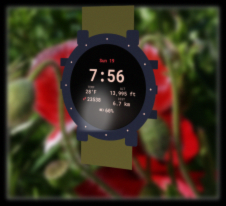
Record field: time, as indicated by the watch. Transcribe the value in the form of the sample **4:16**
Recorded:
**7:56**
